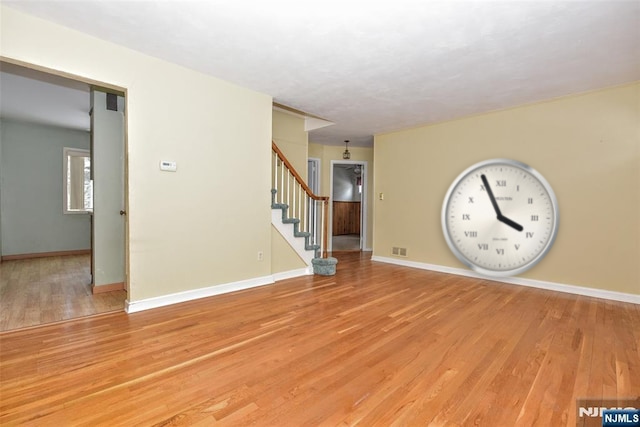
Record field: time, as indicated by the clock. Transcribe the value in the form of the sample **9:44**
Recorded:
**3:56**
